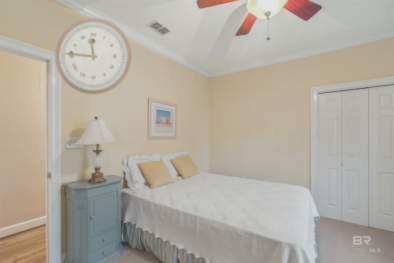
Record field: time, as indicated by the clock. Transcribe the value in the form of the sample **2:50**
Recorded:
**11:46**
